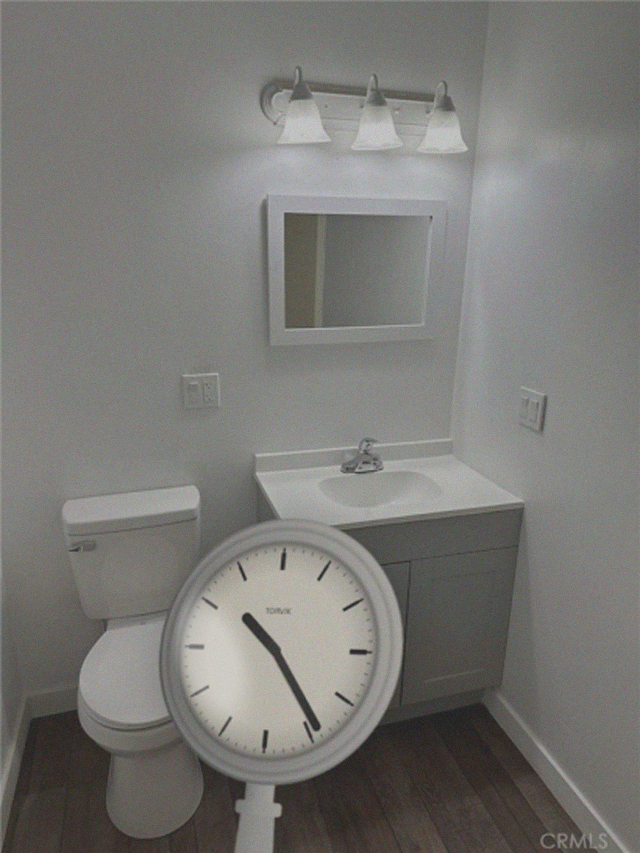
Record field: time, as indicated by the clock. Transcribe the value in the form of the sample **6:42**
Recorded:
**10:24**
